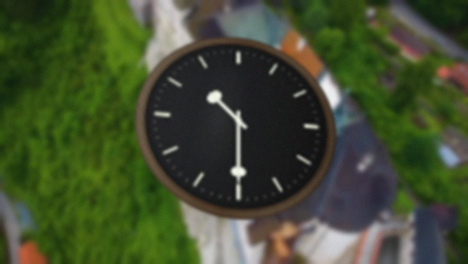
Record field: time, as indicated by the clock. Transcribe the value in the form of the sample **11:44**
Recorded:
**10:30**
